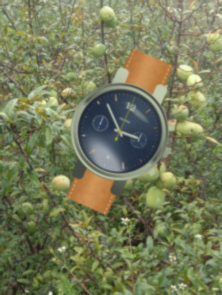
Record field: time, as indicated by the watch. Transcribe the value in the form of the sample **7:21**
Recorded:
**2:52**
